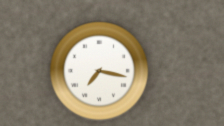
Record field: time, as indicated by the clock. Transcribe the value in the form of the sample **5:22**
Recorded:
**7:17**
